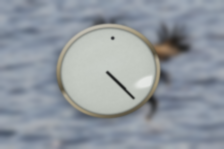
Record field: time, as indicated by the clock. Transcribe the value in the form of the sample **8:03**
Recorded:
**4:22**
